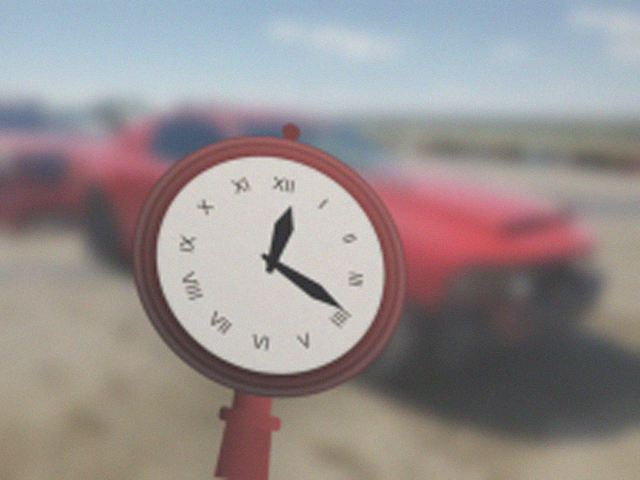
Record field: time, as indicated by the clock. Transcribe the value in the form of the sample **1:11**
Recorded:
**12:19**
